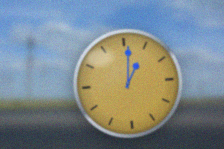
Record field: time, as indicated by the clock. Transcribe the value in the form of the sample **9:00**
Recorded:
**1:01**
